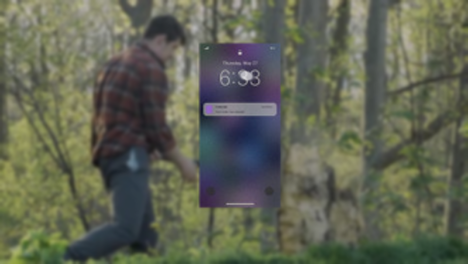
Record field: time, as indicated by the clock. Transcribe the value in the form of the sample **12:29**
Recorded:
**6:33**
